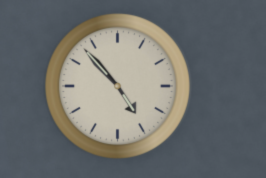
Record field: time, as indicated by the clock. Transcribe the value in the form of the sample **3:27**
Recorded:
**4:53**
